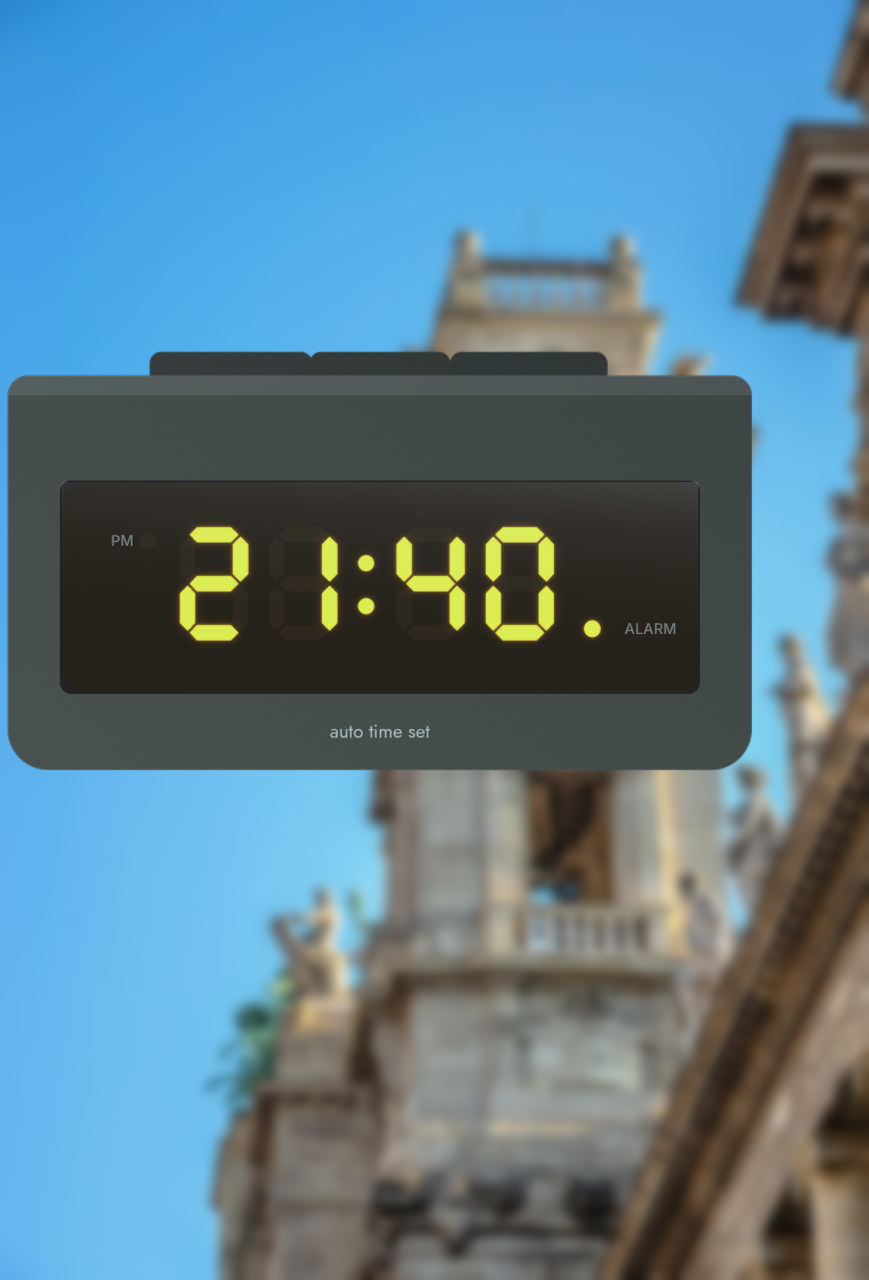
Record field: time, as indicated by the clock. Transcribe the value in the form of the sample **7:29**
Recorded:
**21:40**
